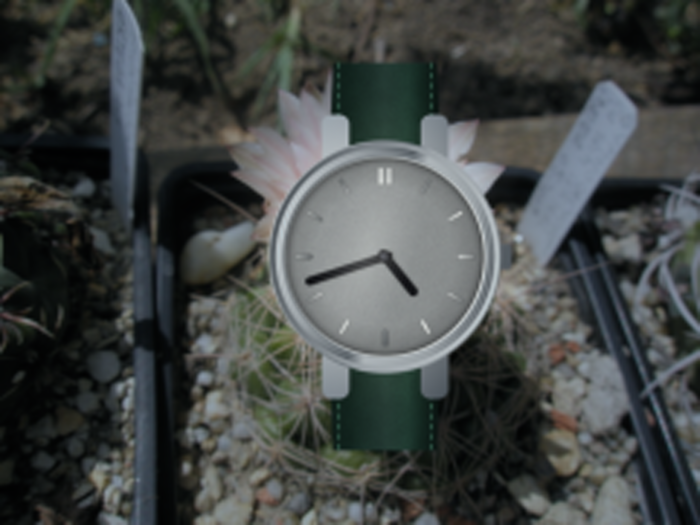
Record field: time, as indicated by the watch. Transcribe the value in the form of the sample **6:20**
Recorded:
**4:42**
